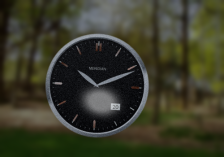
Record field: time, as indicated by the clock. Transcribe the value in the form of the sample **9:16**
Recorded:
**10:11**
